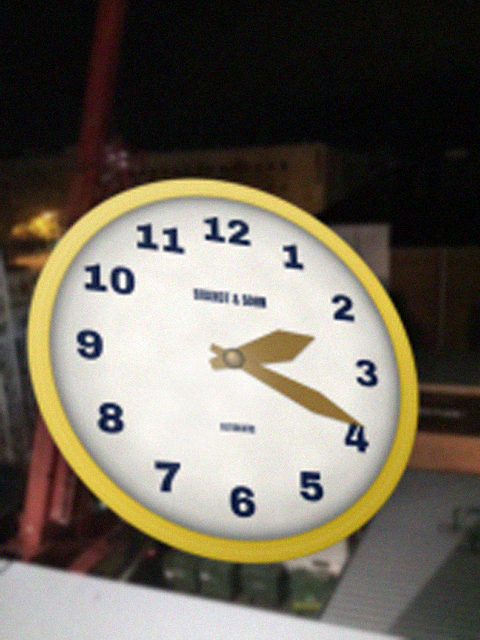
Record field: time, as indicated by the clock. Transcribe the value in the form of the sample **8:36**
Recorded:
**2:19**
